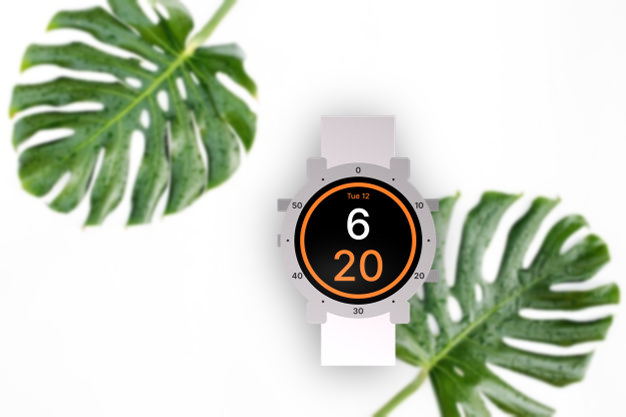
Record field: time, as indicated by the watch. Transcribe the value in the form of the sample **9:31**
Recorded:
**6:20**
